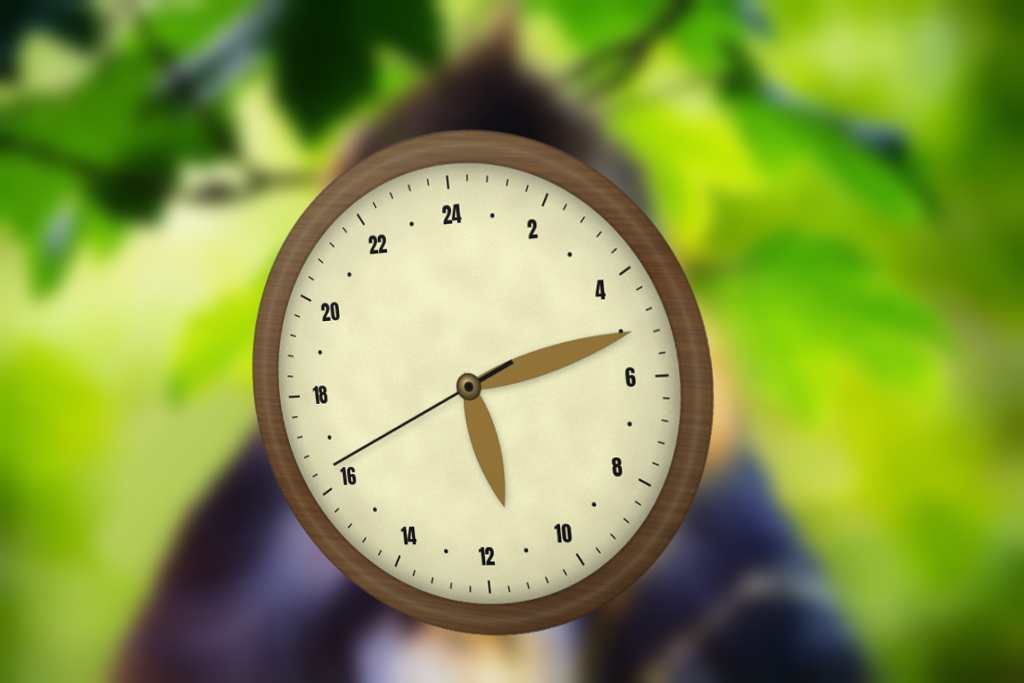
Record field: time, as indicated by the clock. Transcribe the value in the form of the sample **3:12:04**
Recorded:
**11:12:41**
